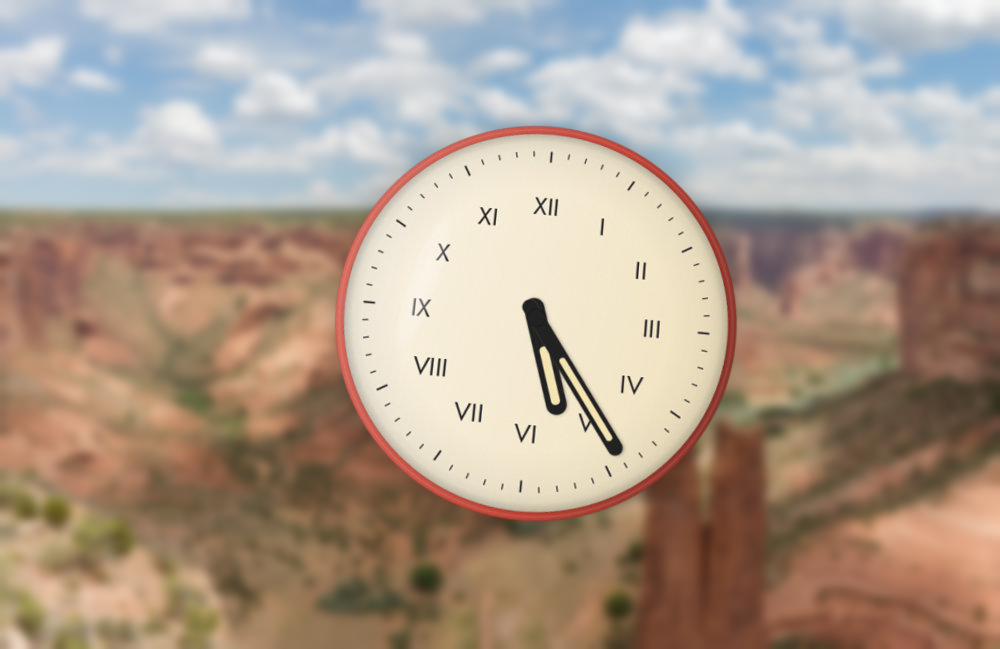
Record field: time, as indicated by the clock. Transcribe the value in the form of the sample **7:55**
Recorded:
**5:24**
